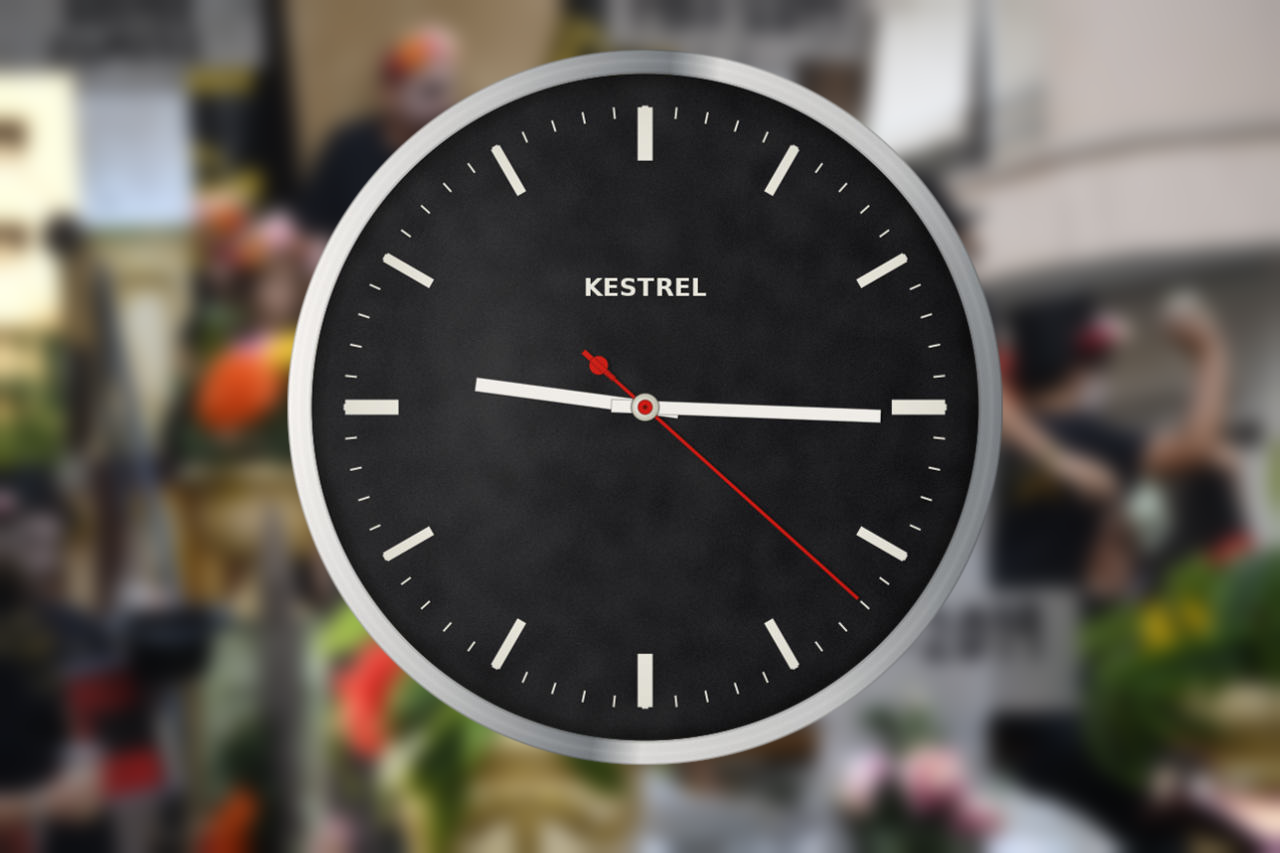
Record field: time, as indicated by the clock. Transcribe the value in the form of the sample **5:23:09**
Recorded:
**9:15:22**
